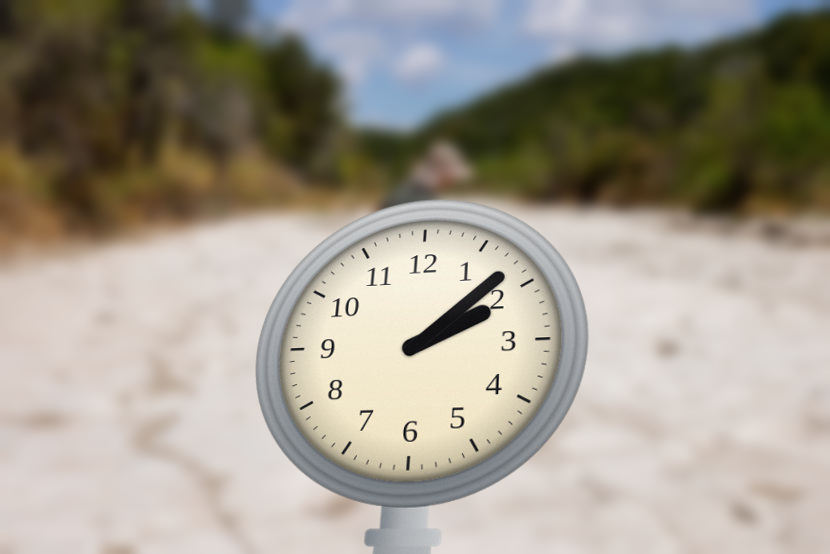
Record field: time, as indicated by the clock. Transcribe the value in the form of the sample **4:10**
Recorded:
**2:08**
